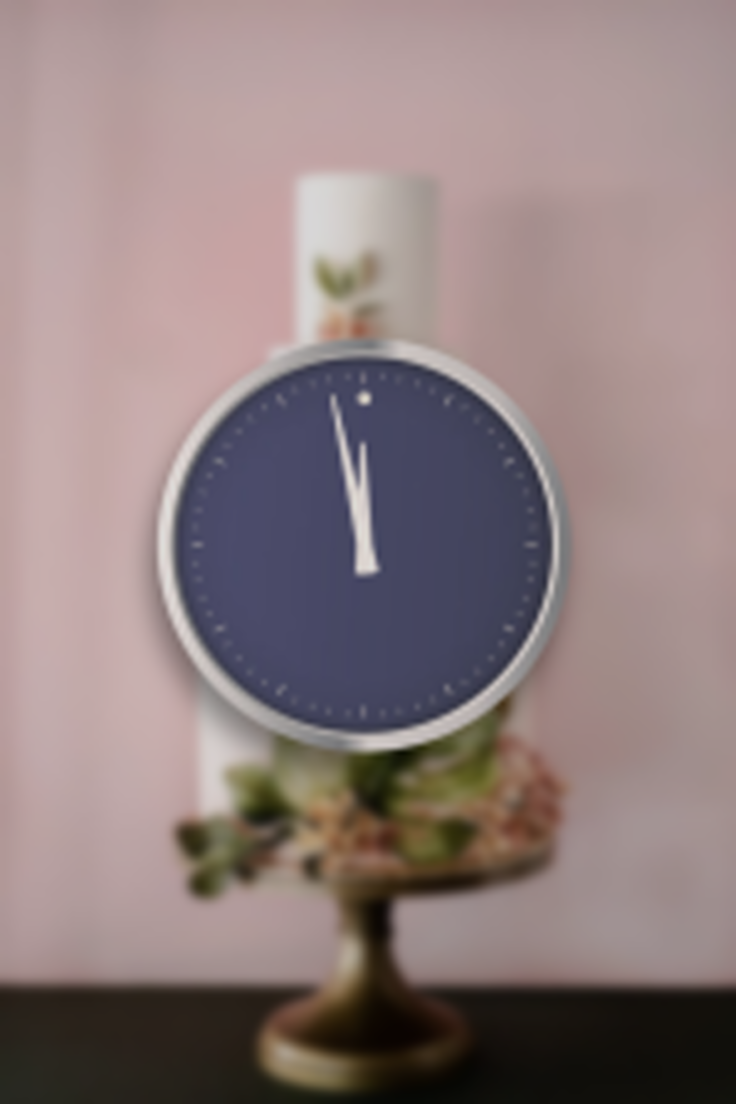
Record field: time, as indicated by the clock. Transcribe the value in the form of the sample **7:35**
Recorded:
**11:58**
